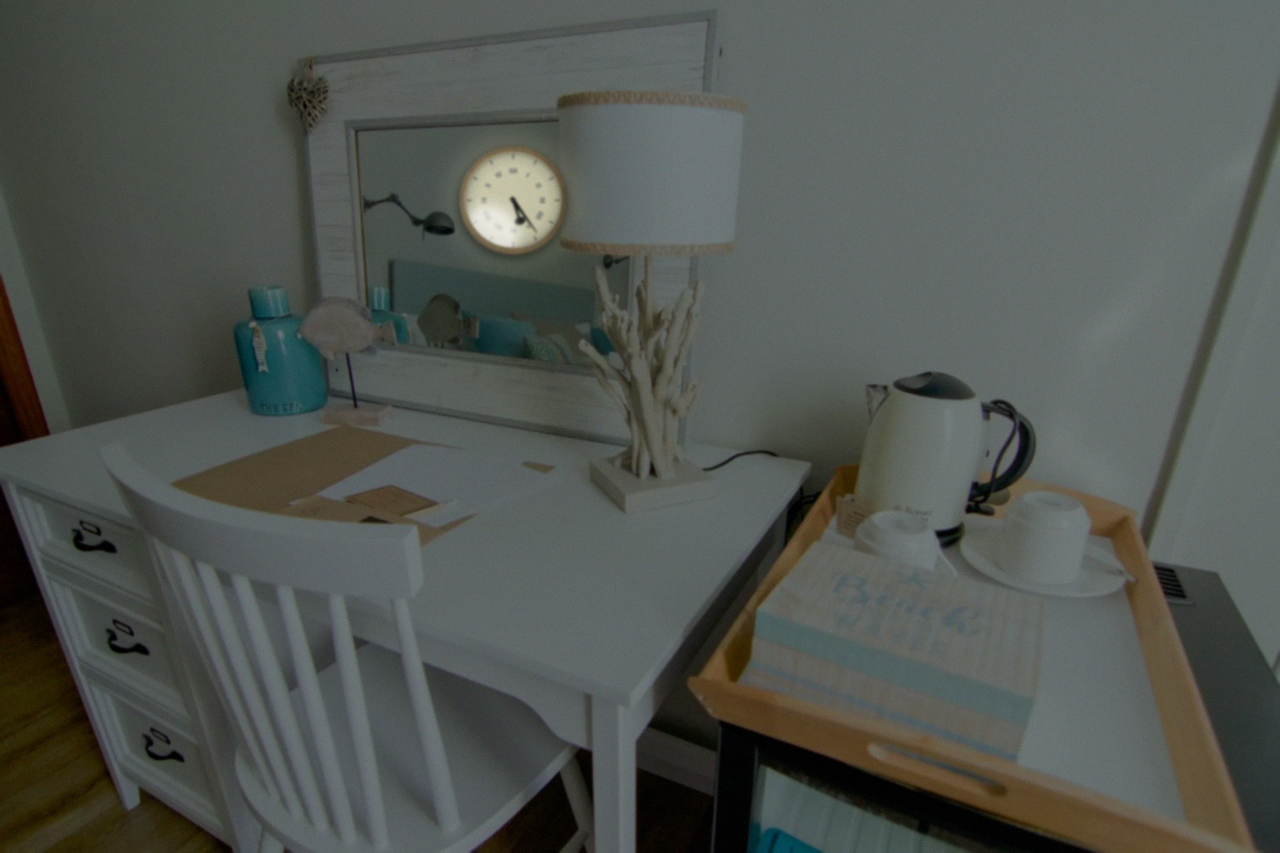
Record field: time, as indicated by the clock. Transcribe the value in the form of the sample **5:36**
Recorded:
**5:24**
